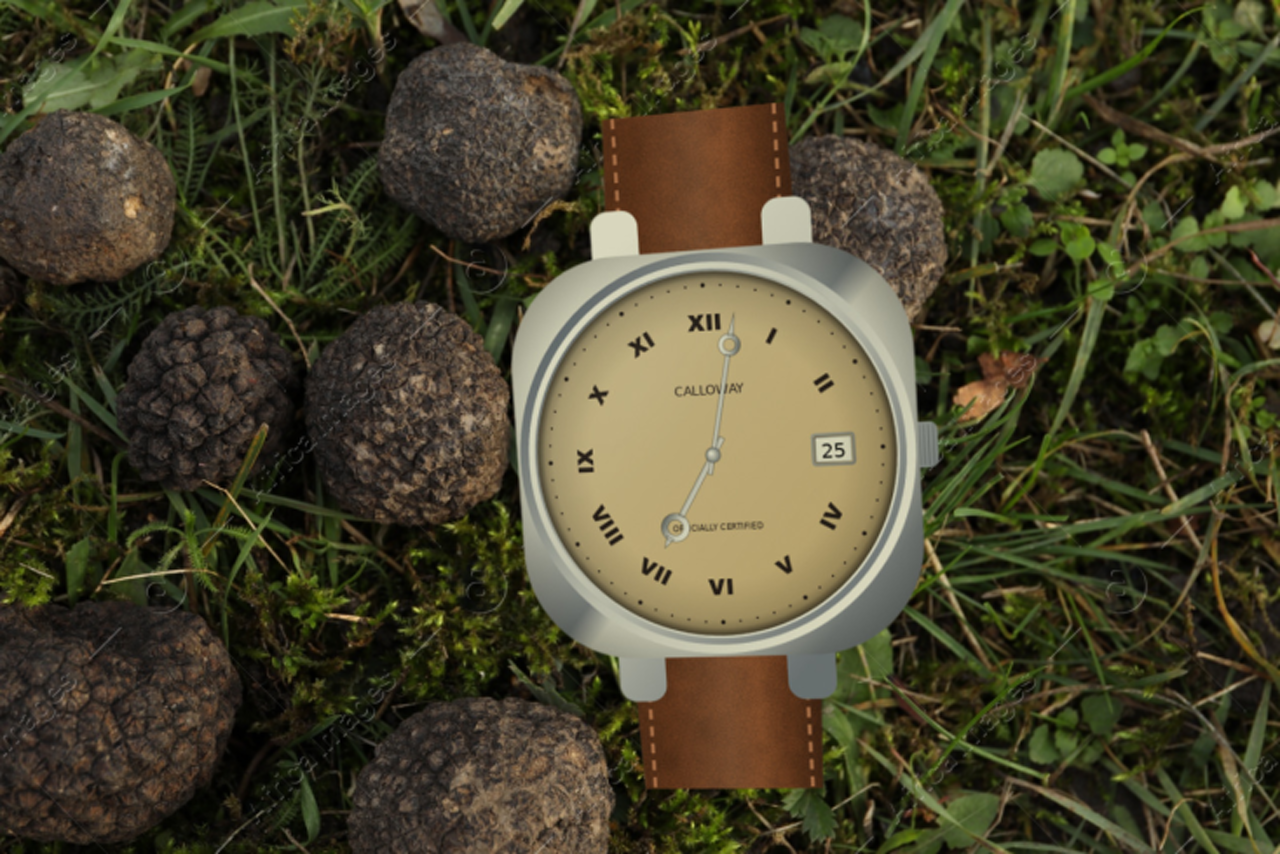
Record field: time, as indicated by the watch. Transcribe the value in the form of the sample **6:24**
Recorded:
**7:02**
